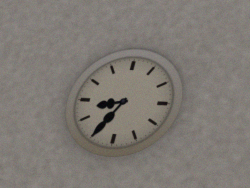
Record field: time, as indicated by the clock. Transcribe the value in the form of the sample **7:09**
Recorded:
**8:35**
